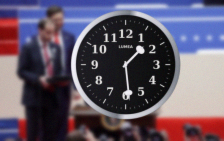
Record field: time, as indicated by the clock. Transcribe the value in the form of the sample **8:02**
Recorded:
**1:29**
